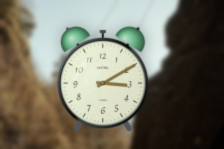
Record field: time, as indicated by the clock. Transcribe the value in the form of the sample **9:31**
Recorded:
**3:10**
